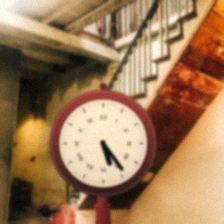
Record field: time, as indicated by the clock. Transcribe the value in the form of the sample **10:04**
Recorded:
**5:24**
